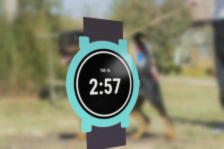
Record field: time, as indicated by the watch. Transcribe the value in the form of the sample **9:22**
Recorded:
**2:57**
